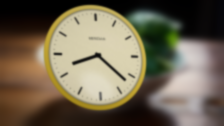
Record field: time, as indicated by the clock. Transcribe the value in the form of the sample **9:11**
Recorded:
**8:22**
